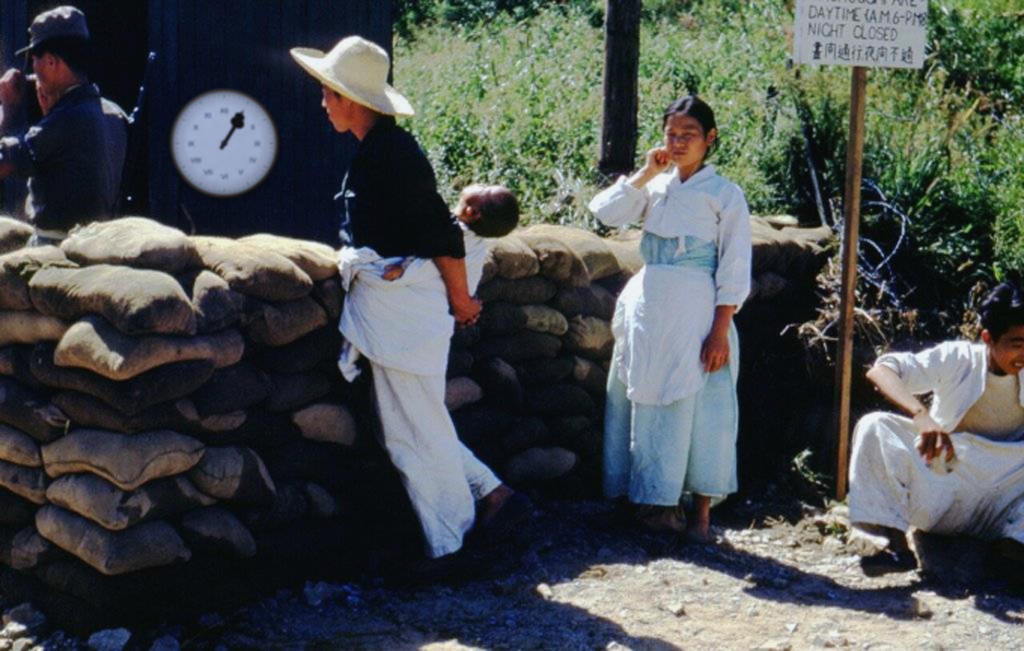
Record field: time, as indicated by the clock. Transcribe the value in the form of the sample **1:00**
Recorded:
**1:05**
